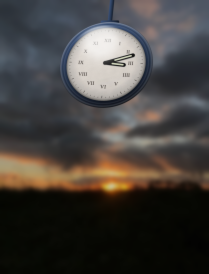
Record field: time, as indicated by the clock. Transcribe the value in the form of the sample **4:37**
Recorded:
**3:12**
